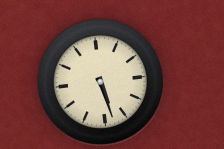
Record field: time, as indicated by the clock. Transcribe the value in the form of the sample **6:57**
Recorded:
**5:28**
